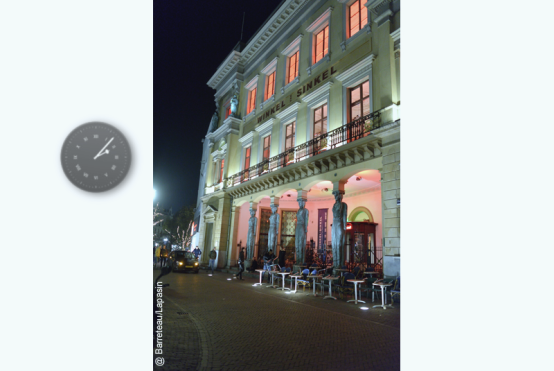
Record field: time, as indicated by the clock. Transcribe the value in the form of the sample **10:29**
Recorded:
**2:07**
